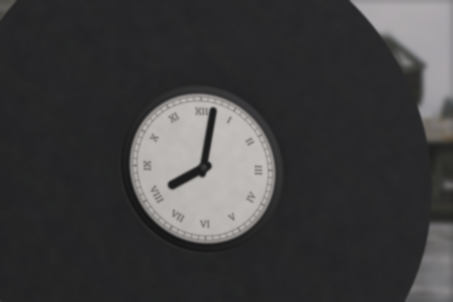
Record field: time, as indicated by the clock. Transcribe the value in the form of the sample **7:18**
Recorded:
**8:02**
